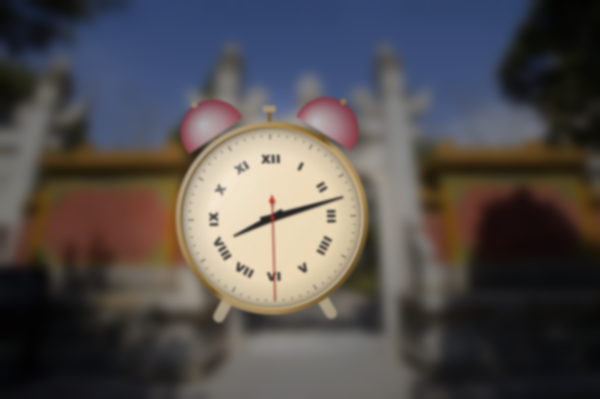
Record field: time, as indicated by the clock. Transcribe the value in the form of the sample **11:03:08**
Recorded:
**8:12:30**
